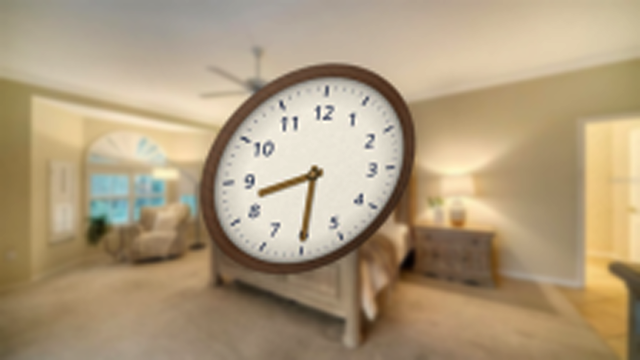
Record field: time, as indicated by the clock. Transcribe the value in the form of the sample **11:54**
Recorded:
**8:30**
